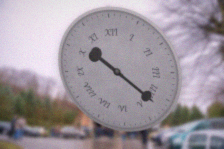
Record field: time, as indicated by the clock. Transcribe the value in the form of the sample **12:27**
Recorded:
**10:22**
